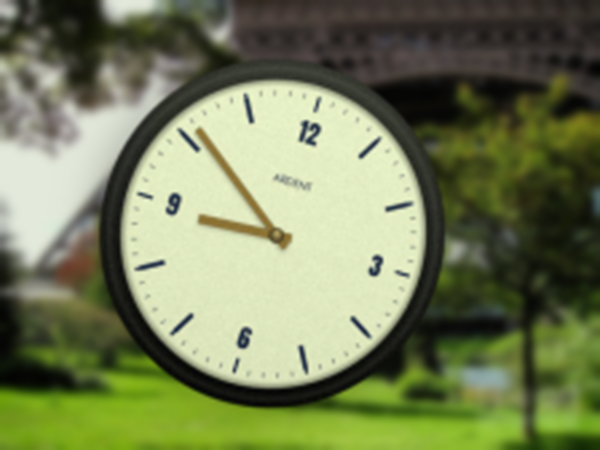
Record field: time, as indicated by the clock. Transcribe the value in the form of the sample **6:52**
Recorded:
**8:51**
